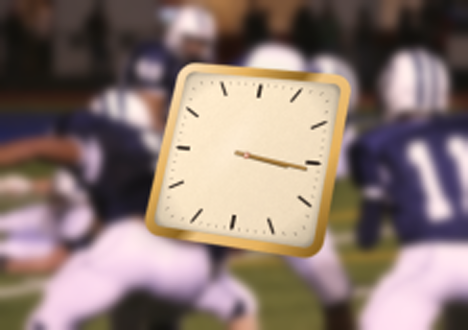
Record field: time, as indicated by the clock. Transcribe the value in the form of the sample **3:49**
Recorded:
**3:16**
